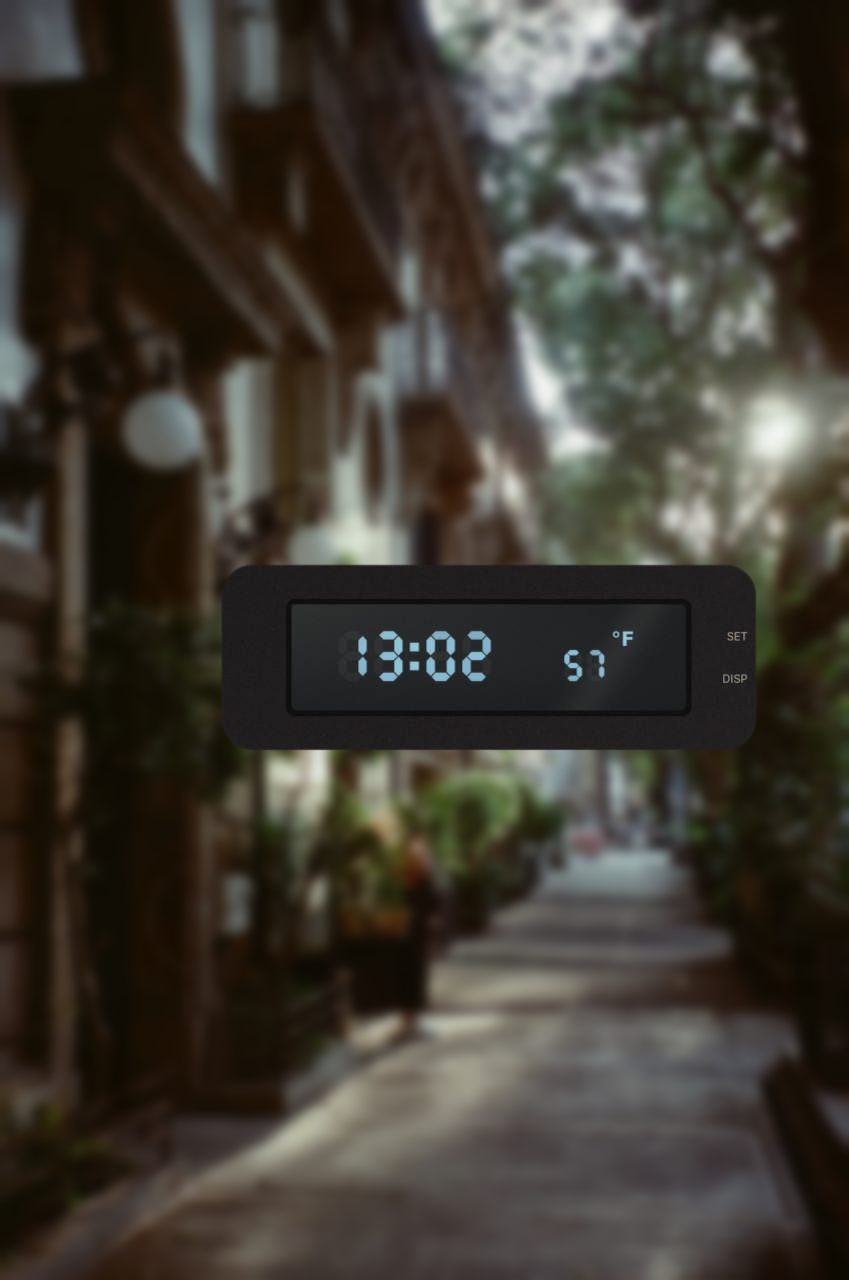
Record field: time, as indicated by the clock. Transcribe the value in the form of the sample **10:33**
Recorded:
**13:02**
